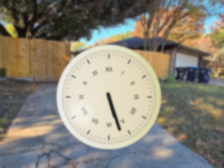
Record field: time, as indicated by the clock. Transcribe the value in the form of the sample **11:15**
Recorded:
**5:27**
